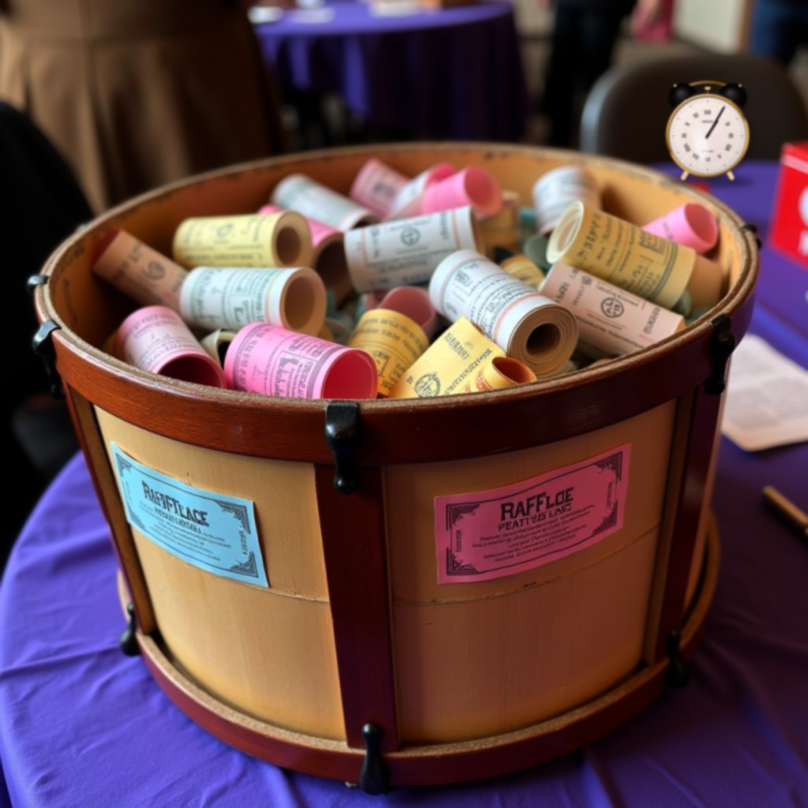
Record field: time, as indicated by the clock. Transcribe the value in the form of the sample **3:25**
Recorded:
**1:05**
